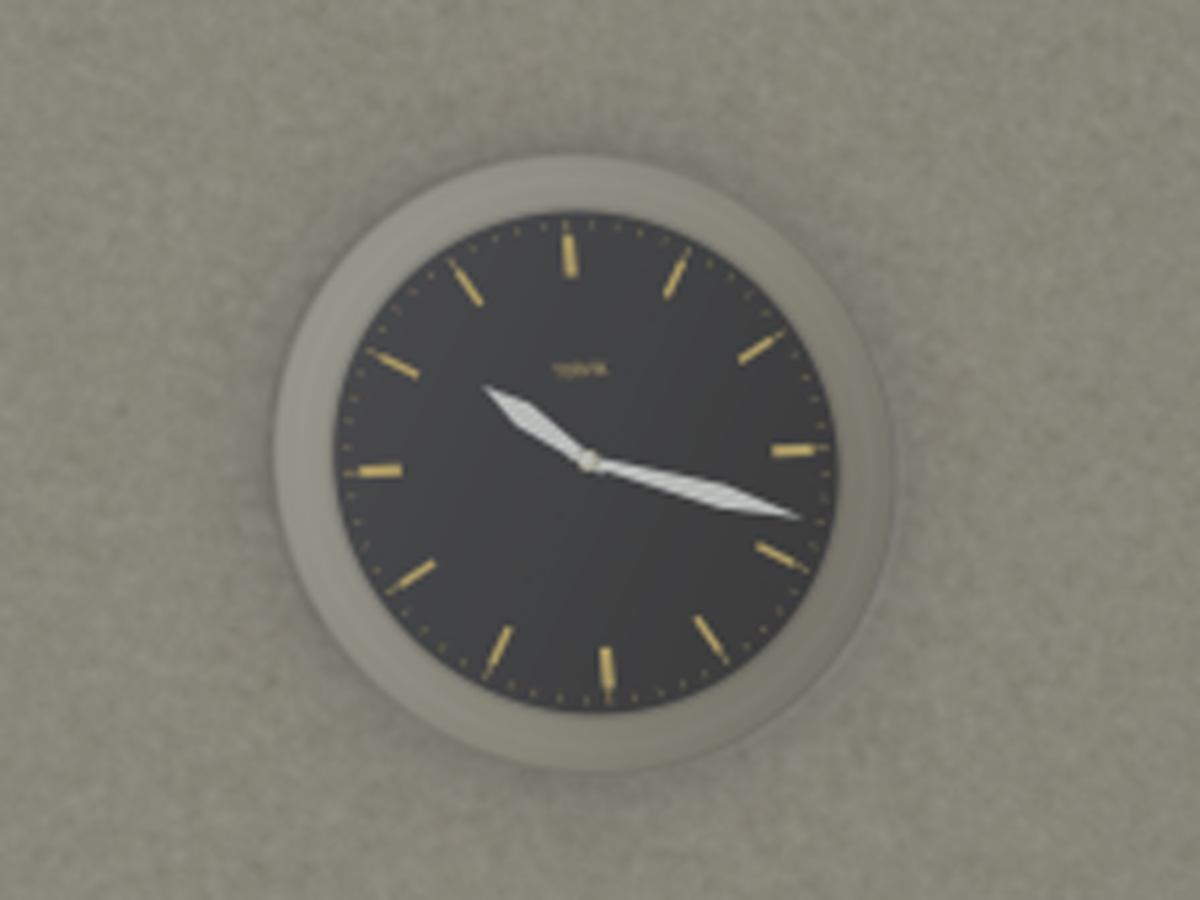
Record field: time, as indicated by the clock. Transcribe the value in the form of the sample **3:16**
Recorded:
**10:18**
